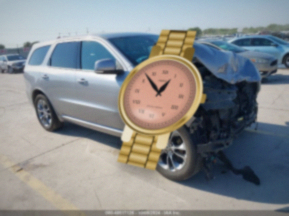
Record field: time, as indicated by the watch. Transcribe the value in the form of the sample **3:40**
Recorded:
**12:52**
